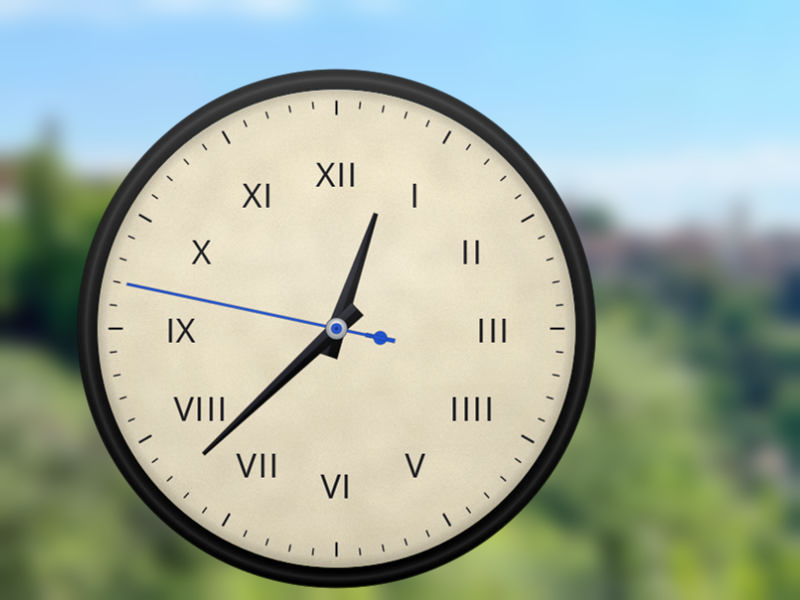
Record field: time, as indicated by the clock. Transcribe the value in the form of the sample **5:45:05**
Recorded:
**12:37:47**
